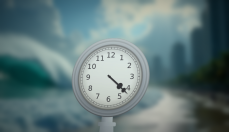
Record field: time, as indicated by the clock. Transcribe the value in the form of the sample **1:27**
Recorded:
**4:22**
